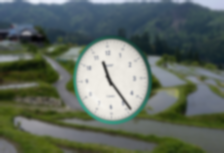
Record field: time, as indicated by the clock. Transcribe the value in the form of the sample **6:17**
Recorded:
**11:24**
